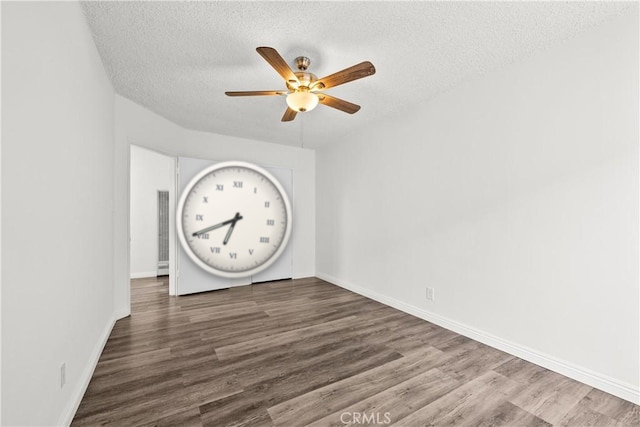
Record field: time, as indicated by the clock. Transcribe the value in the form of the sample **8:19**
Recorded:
**6:41**
